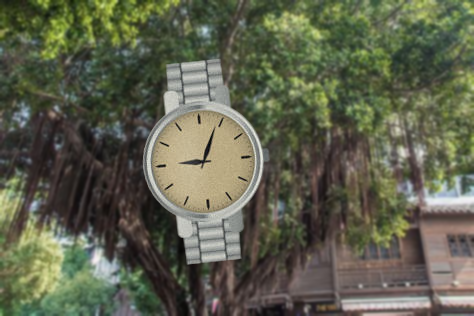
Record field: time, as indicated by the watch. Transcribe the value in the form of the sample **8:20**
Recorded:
**9:04**
